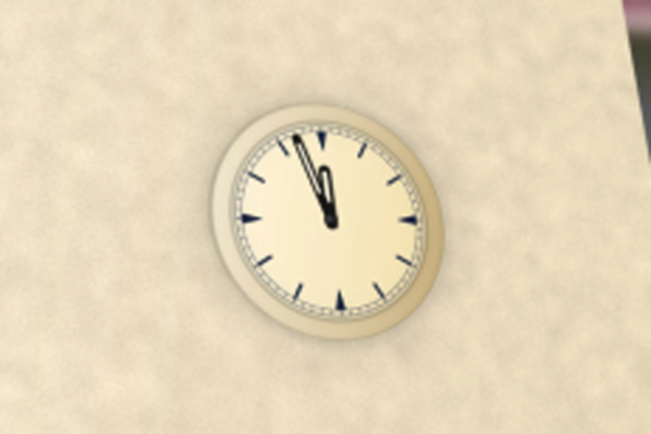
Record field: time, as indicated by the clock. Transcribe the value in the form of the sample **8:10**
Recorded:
**11:57**
